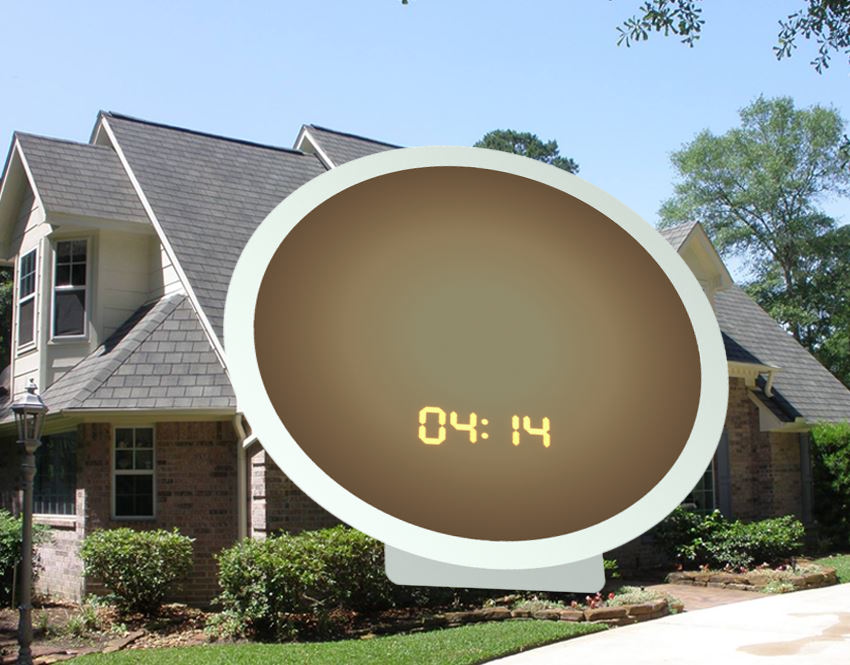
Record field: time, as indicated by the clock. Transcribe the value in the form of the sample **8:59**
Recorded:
**4:14**
